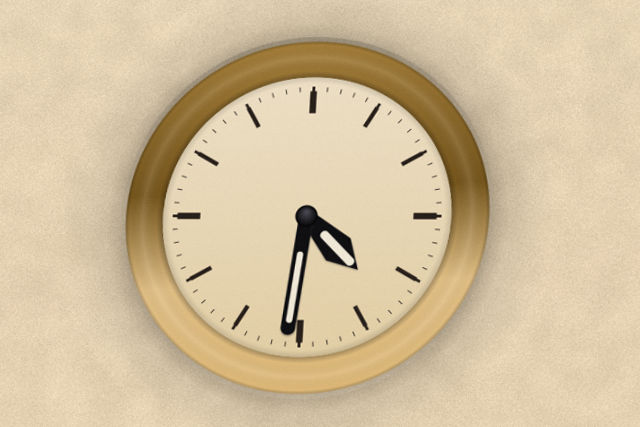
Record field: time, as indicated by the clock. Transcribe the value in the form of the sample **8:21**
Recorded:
**4:31**
